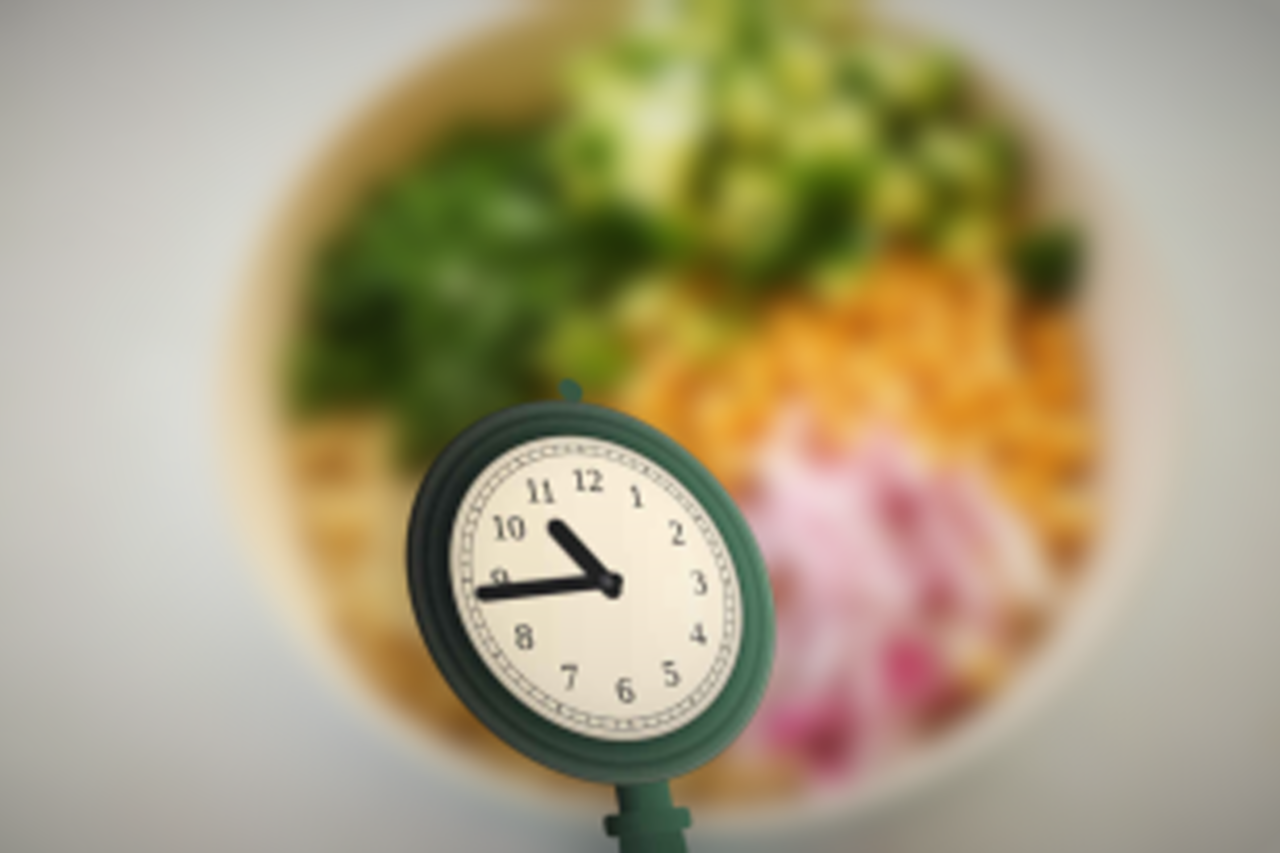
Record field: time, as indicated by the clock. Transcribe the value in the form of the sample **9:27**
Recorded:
**10:44**
